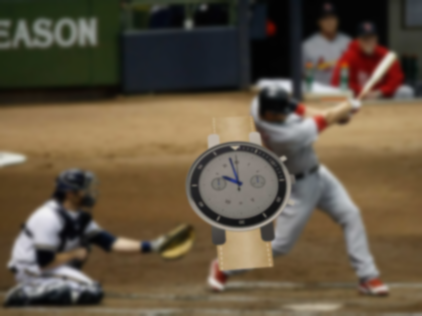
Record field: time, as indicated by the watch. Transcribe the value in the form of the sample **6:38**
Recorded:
**9:58**
